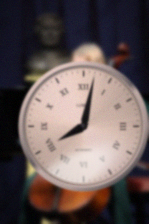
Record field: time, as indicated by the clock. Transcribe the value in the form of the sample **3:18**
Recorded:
**8:02**
